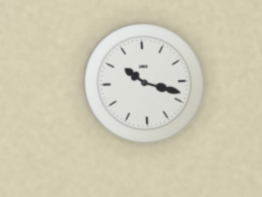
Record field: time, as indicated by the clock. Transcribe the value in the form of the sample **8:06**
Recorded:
**10:18**
